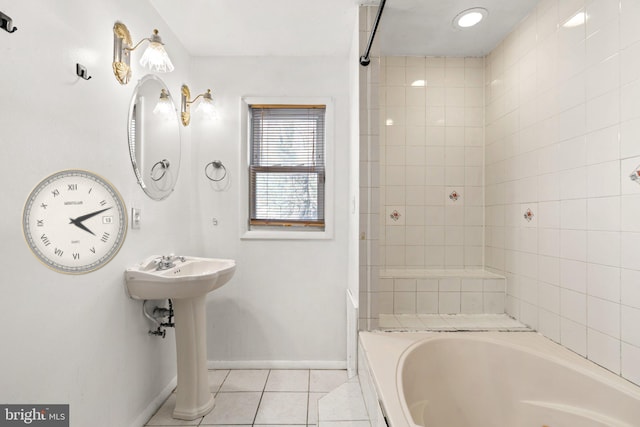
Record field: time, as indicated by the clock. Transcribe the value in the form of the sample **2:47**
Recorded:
**4:12**
